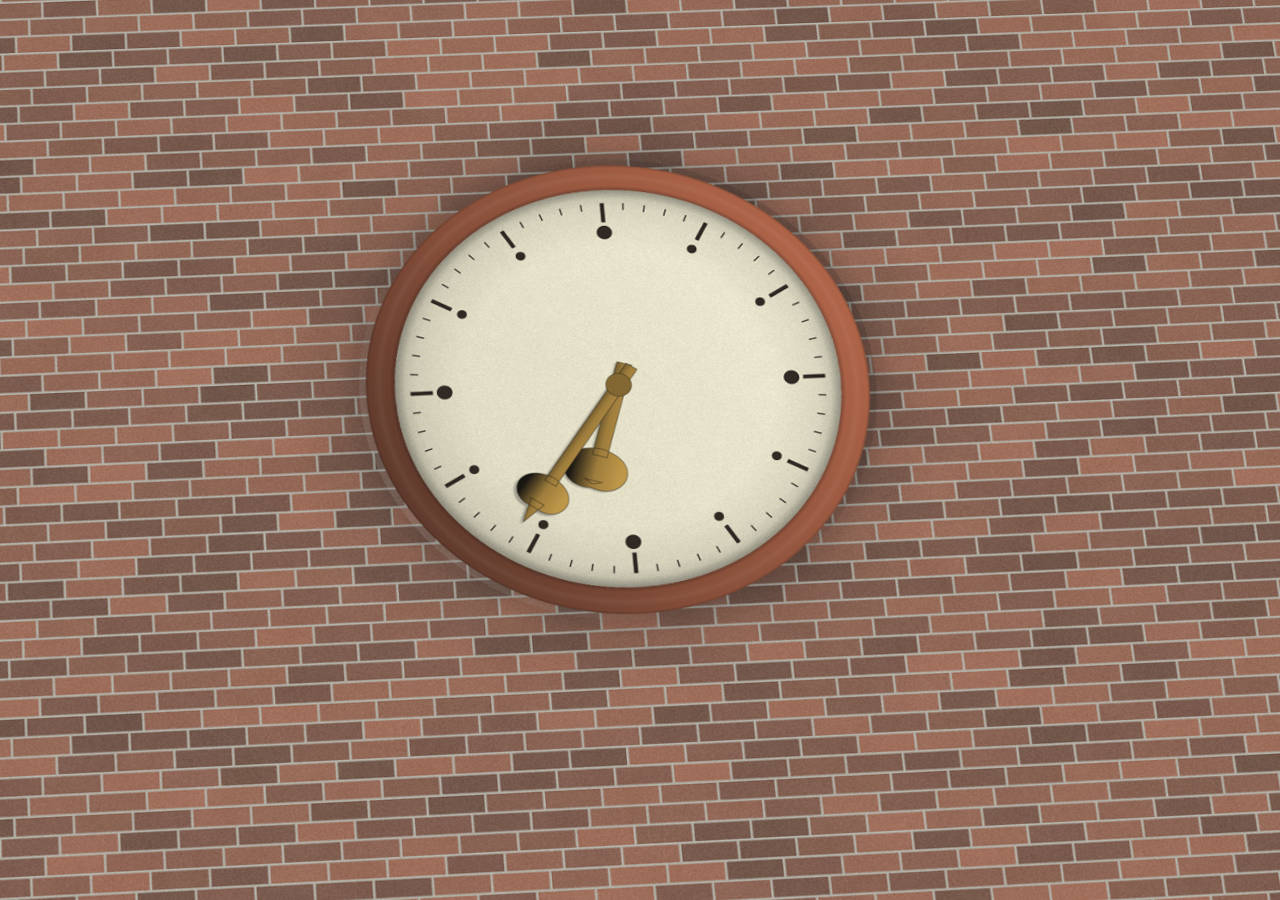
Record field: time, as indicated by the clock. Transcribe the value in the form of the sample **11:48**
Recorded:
**6:36**
